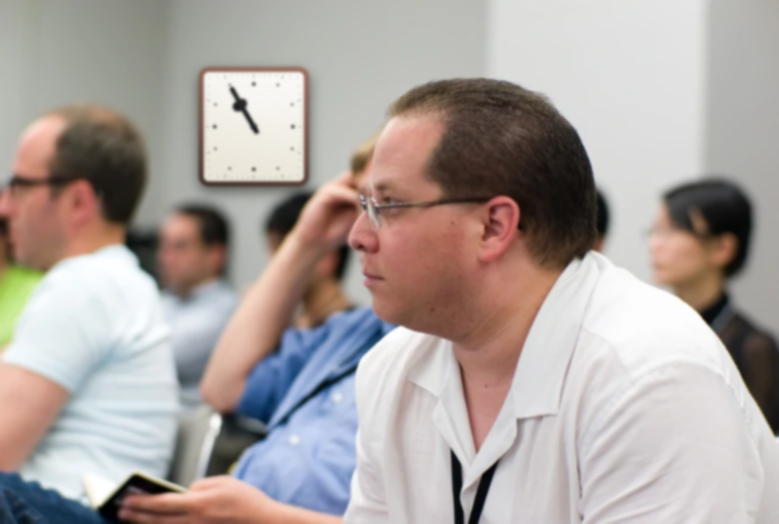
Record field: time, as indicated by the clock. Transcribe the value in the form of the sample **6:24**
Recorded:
**10:55**
